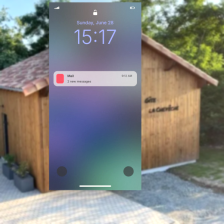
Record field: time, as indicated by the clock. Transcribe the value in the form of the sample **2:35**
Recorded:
**15:17**
